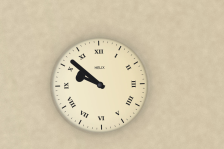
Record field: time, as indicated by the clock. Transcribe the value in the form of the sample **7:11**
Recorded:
**9:52**
